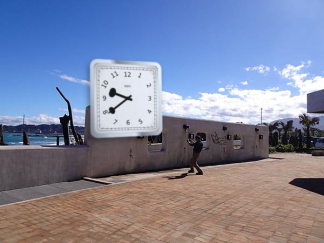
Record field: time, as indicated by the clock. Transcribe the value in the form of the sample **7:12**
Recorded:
**9:39**
